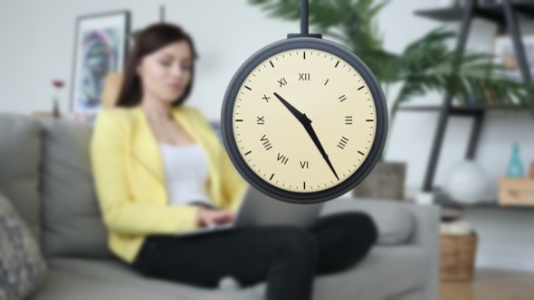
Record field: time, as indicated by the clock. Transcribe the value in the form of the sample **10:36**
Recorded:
**10:25**
